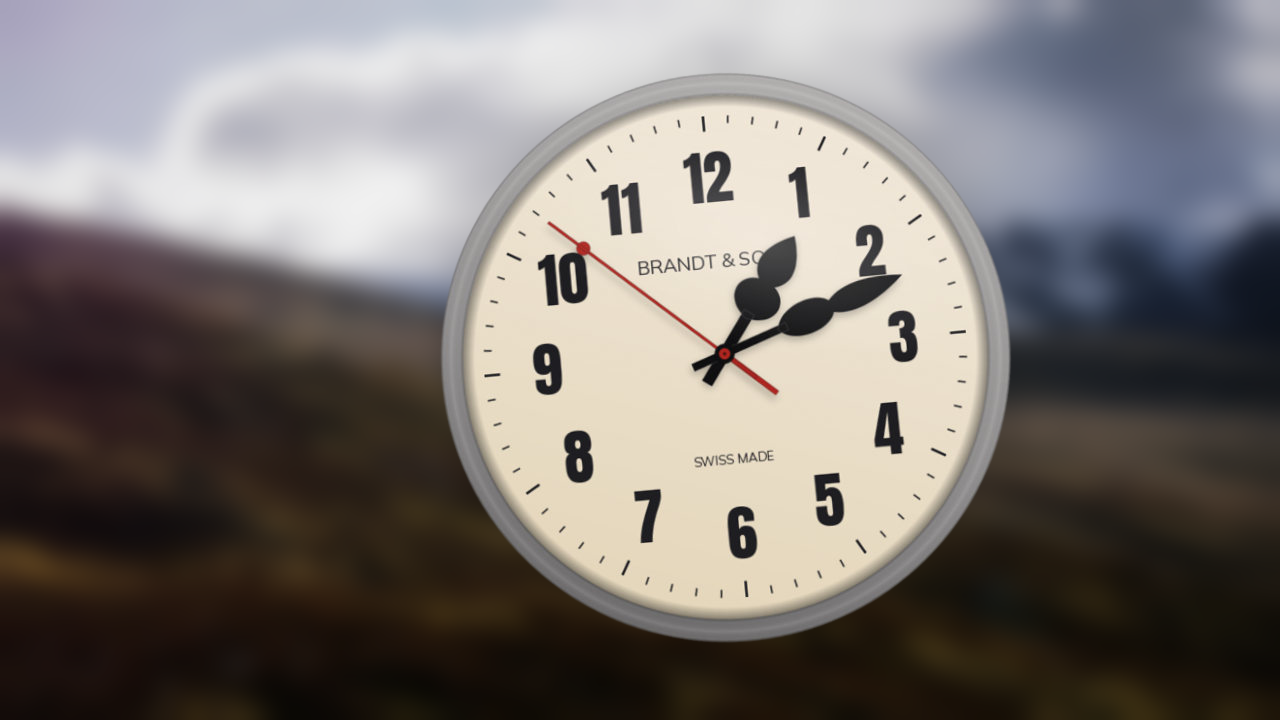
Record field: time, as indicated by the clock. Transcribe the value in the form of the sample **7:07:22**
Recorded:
**1:11:52**
